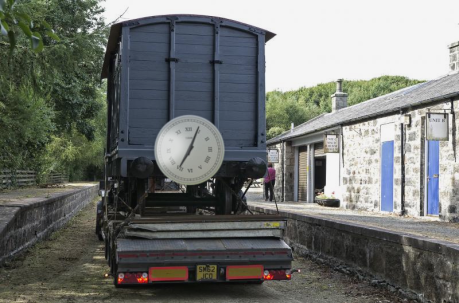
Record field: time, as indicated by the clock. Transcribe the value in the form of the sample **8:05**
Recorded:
**7:04**
